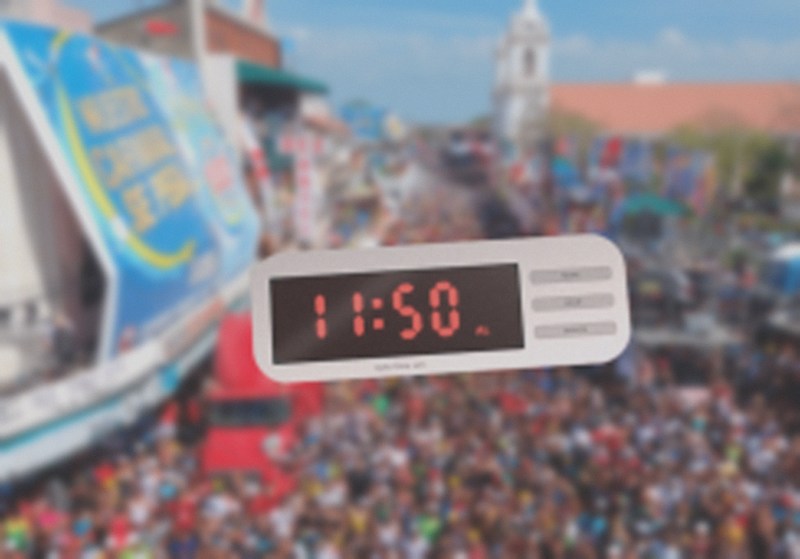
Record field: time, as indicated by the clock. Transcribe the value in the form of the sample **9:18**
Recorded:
**11:50**
